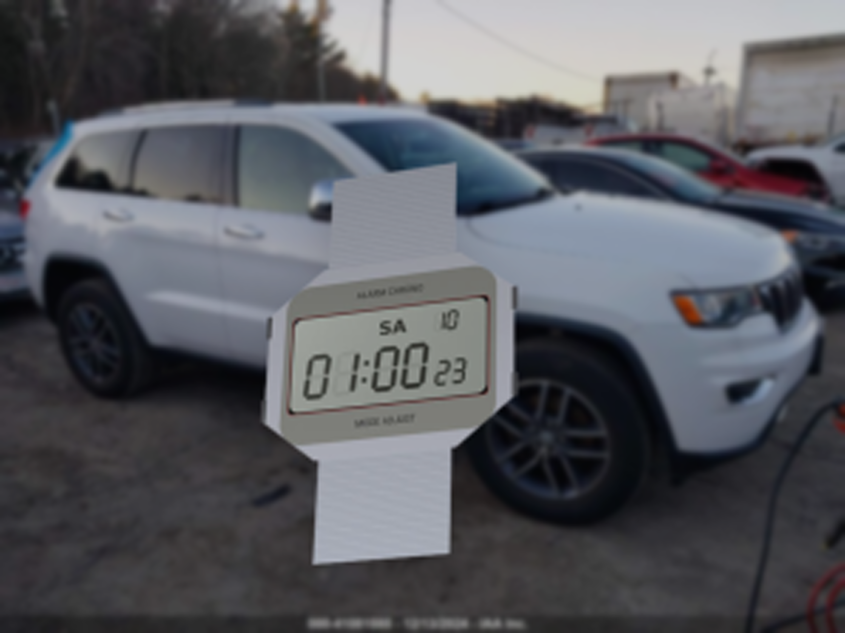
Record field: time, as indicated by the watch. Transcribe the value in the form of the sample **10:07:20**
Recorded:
**1:00:23**
